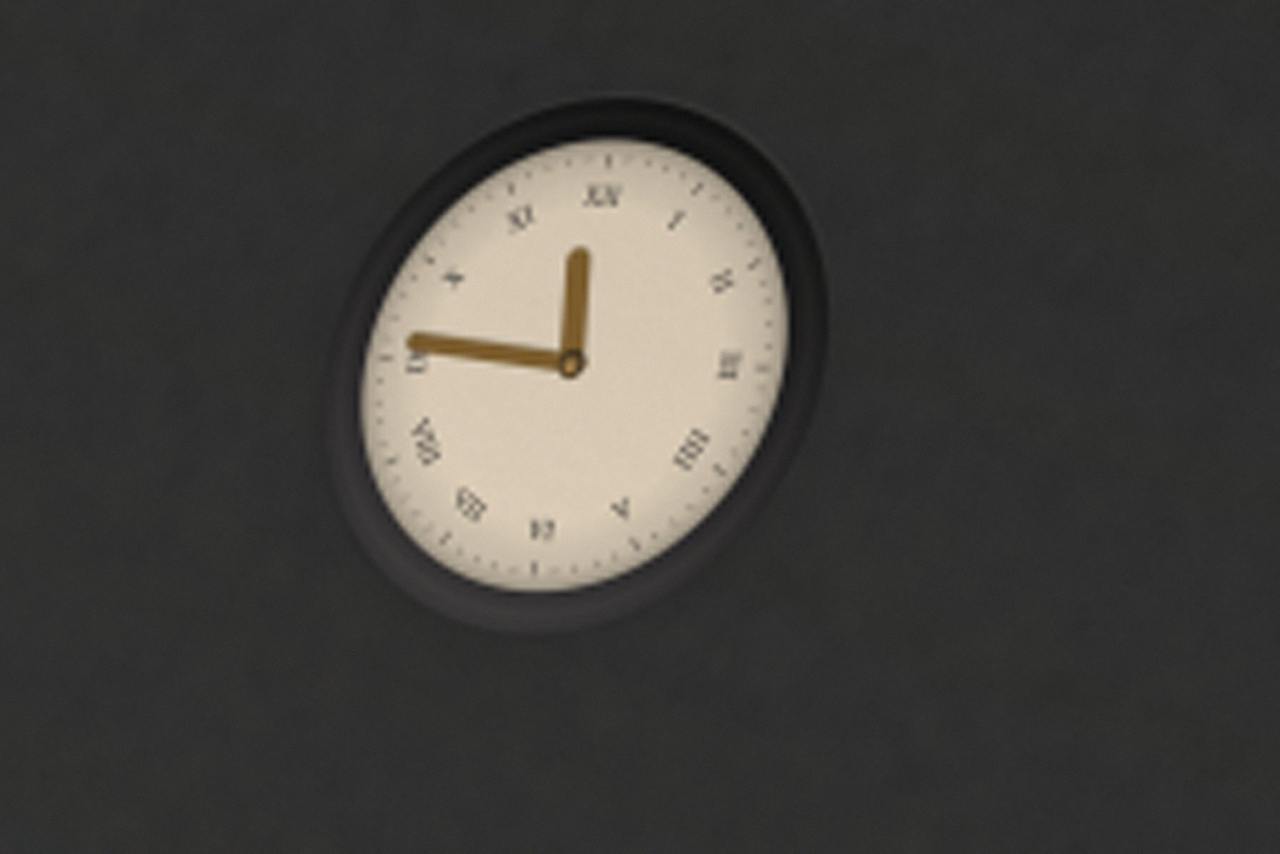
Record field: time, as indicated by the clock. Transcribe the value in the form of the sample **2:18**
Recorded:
**11:46**
